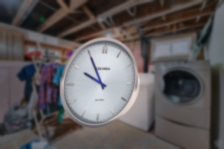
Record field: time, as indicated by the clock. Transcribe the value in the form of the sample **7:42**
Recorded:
**9:55**
